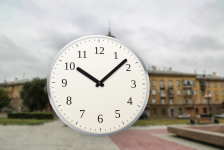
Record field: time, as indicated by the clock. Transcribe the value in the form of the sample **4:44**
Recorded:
**10:08**
